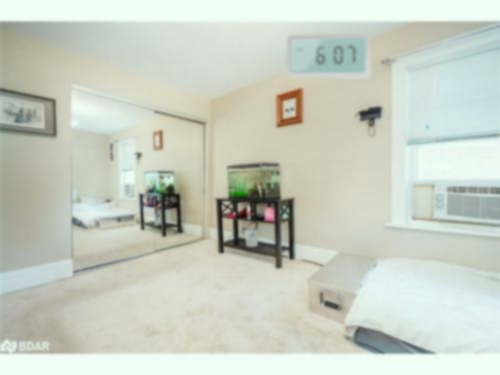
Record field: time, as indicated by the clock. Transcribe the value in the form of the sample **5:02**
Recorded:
**6:07**
